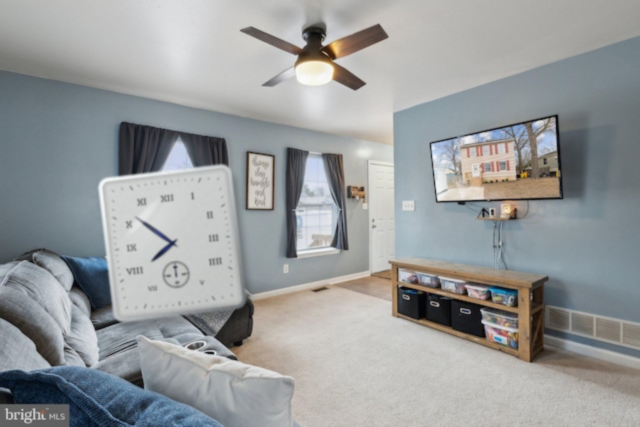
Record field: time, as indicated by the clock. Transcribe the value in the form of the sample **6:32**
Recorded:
**7:52**
